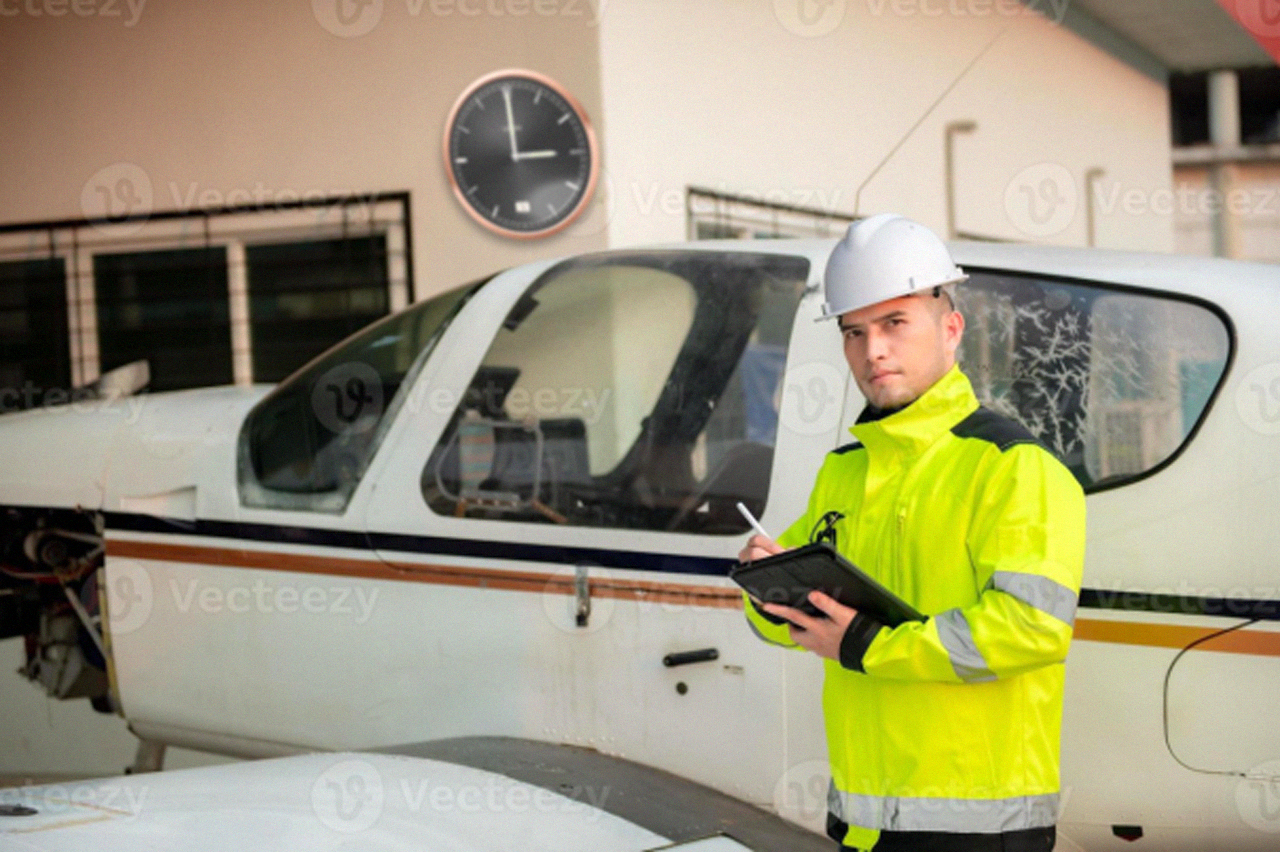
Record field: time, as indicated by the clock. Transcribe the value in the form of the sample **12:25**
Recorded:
**3:00**
